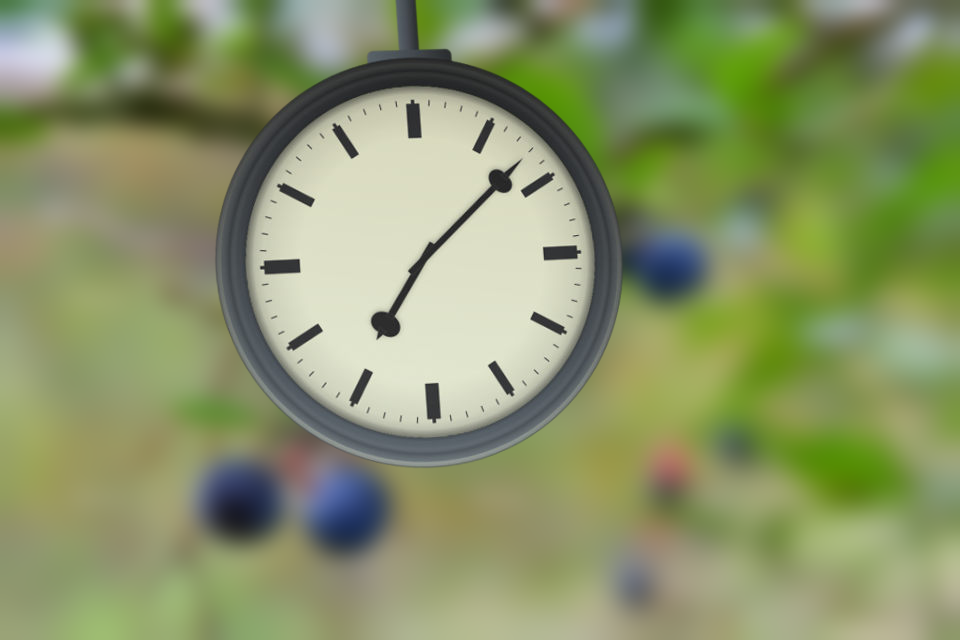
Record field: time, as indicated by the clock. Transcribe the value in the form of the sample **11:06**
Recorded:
**7:08**
